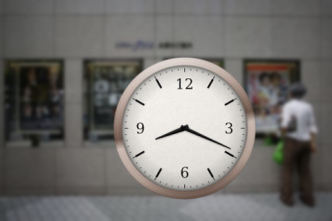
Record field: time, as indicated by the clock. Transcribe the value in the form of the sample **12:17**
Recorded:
**8:19**
